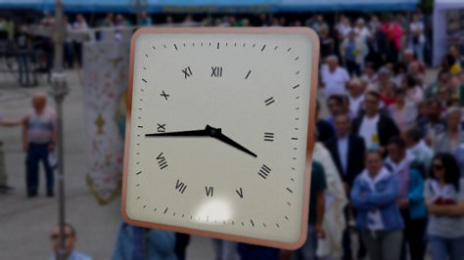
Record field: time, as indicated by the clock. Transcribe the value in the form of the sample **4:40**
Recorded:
**3:44**
